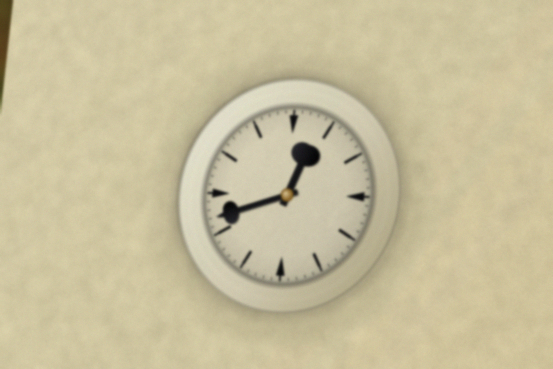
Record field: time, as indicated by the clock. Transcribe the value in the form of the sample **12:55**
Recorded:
**12:42**
